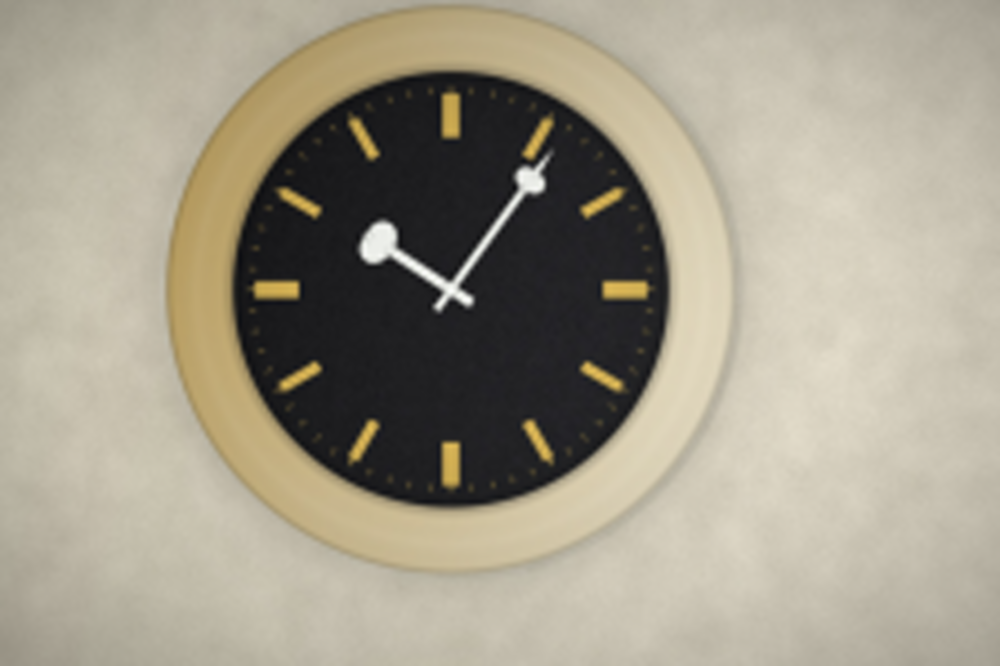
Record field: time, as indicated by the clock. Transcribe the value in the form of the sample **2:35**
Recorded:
**10:06**
